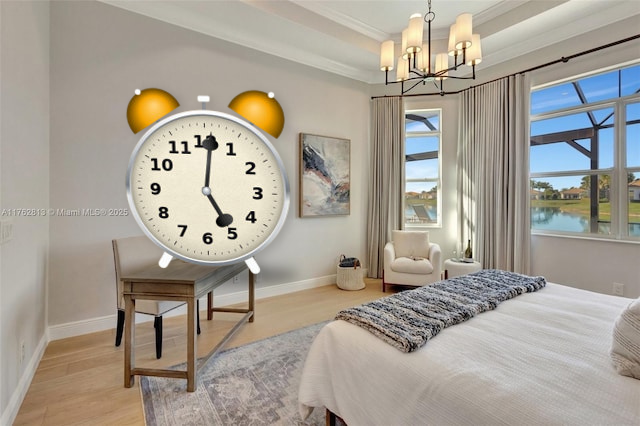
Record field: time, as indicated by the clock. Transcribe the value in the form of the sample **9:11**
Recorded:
**5:01**
